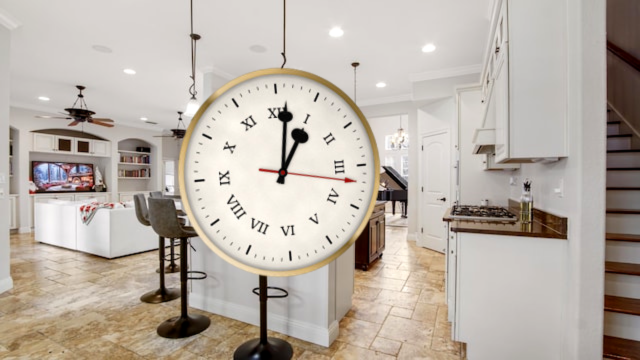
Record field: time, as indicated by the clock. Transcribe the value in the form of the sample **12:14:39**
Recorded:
**1:01:17**
